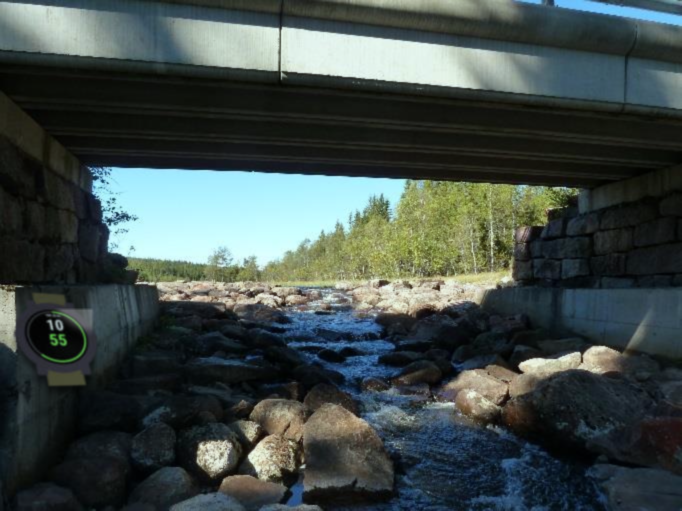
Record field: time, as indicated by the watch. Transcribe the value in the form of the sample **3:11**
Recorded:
**10:55**
